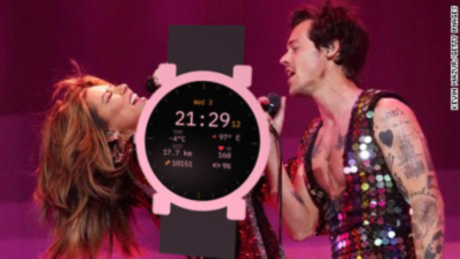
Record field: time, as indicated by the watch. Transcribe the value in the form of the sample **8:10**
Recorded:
**21:29**
